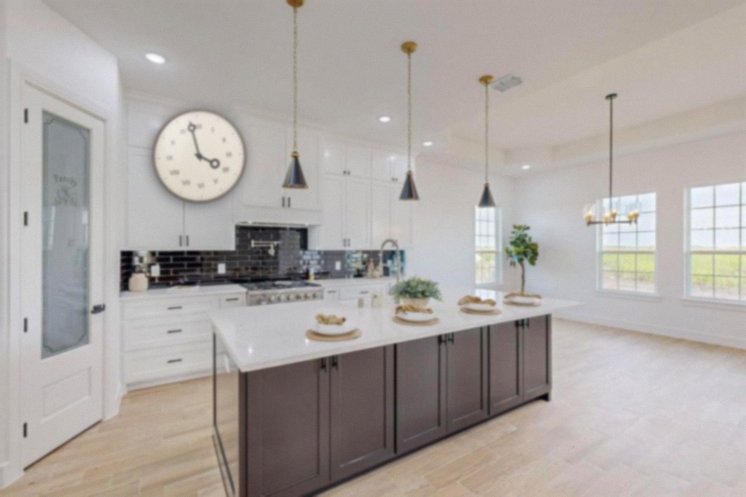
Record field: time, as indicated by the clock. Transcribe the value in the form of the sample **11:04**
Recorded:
**3:58**
